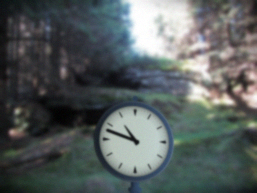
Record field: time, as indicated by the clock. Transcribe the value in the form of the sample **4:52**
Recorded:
**10:48**
